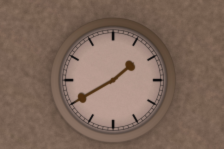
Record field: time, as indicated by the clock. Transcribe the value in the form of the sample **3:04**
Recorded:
**1:40**
